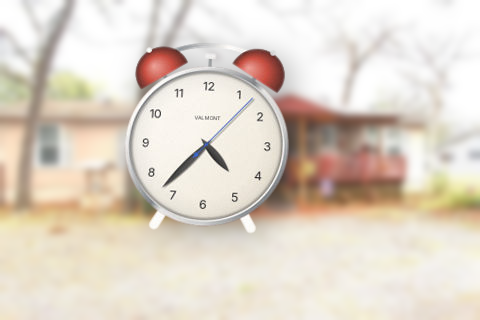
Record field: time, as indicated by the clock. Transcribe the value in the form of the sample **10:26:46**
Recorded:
**4:37:07**
